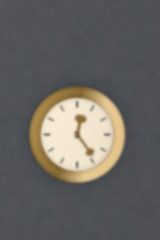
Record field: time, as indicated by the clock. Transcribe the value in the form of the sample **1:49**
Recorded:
**12:24**
